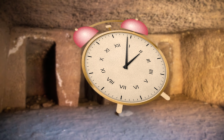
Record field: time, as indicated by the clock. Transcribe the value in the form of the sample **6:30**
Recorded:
**2:04**
